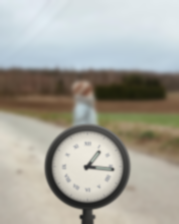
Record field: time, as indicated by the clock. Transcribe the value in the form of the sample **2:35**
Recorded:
**1:16**
